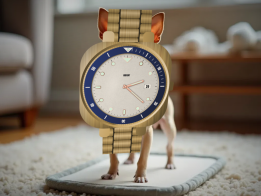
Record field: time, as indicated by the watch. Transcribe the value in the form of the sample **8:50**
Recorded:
**2:22**
